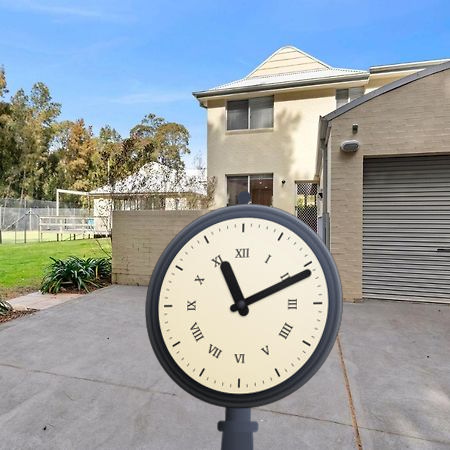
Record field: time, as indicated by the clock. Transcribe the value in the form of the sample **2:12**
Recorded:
**11:11**
